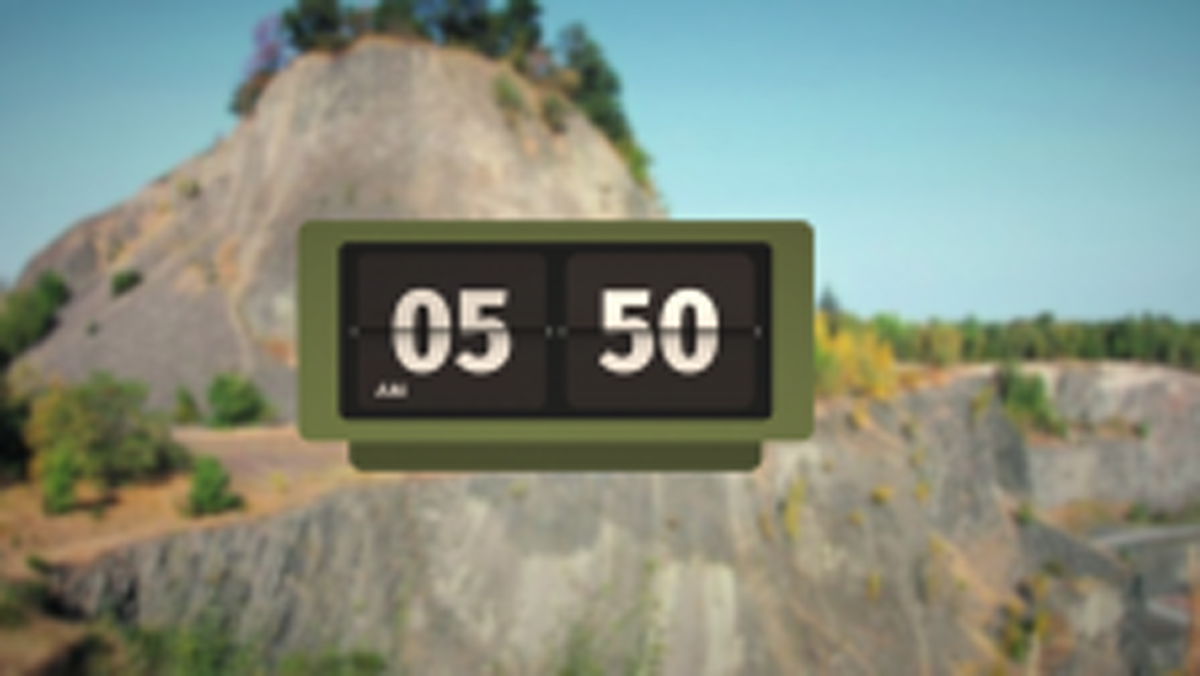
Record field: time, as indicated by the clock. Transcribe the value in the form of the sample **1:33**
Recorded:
**5:50**
